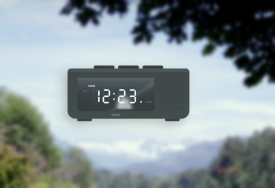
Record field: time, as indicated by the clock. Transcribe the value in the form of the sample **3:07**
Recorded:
**12:23**
